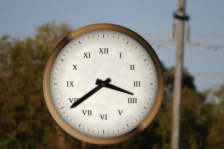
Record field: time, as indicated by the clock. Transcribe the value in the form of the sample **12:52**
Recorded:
**3:39**
